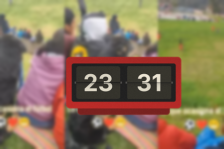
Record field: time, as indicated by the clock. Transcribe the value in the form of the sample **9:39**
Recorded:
**23:31**
